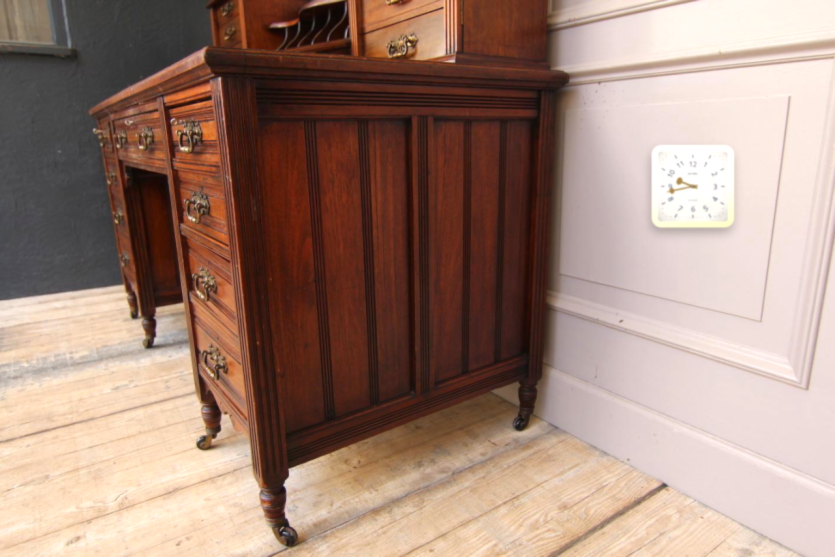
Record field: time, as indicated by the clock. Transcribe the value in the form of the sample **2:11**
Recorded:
**9:43**
